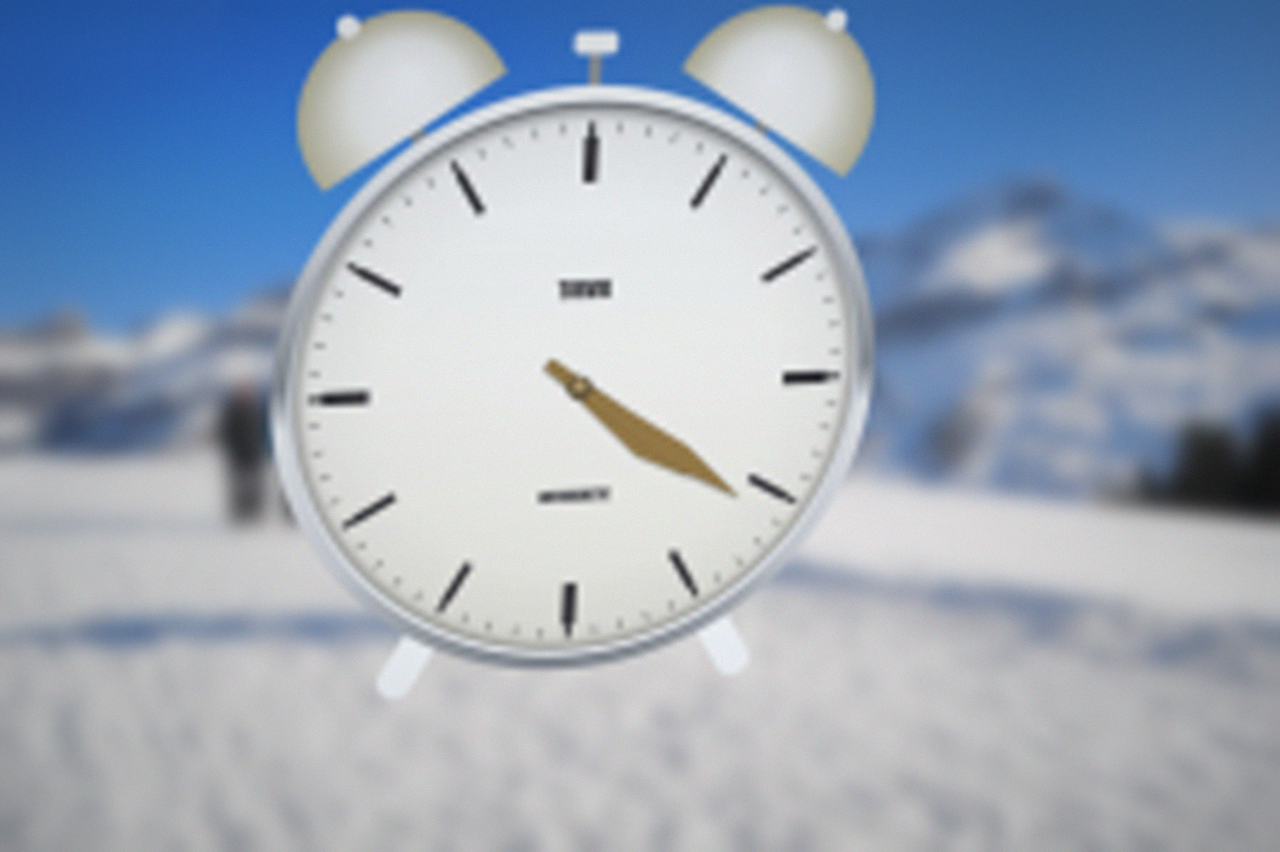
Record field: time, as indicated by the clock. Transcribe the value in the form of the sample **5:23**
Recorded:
**4:21**
